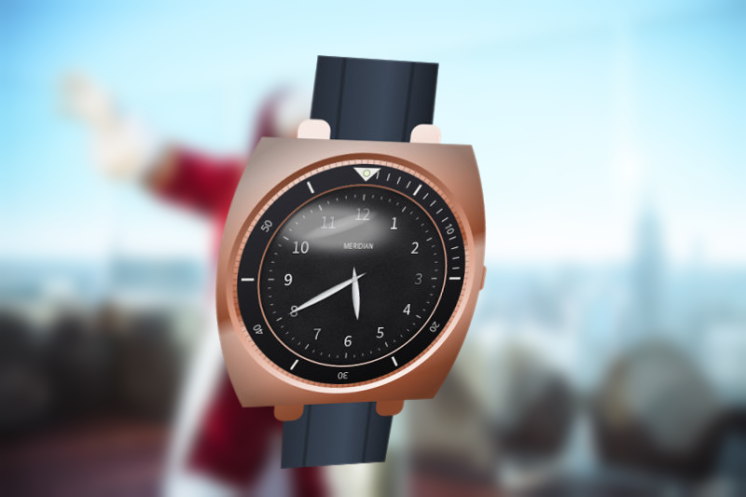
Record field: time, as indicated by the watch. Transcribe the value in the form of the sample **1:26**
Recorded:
**5:40**
